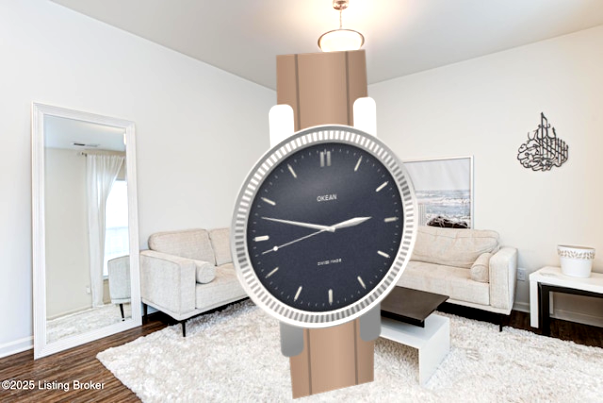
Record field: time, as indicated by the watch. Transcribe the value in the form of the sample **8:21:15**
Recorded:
**2:47:43**
